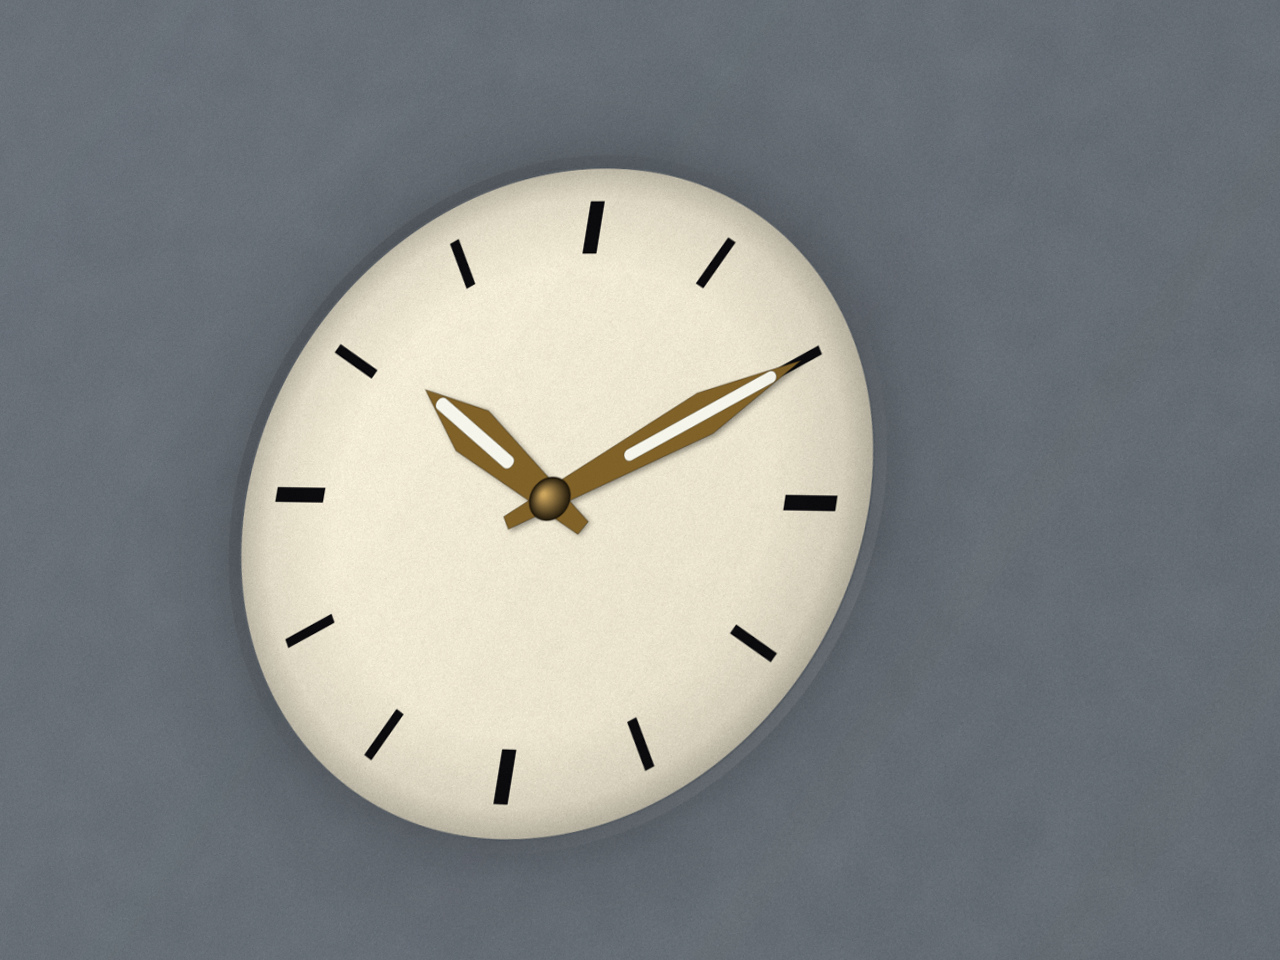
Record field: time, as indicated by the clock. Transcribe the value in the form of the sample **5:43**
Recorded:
**10:10**
